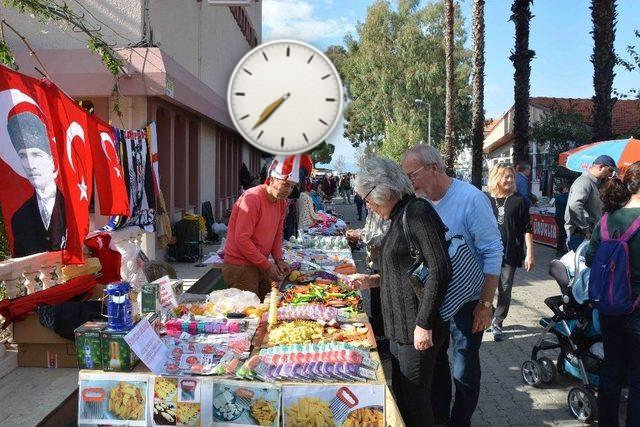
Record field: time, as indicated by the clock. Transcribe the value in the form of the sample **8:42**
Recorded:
**7:37**
